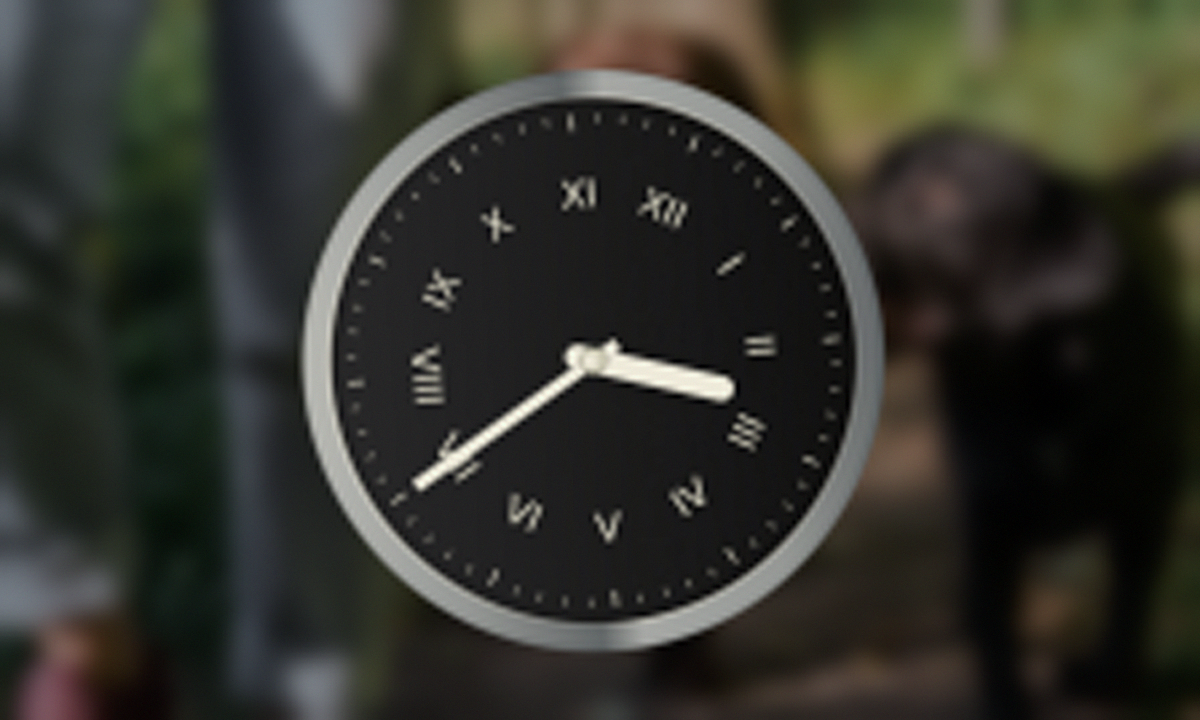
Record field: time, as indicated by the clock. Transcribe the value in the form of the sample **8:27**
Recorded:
**2:35**
